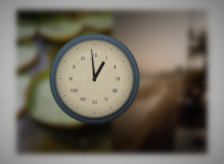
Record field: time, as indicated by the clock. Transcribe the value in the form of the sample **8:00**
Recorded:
**12:59**
